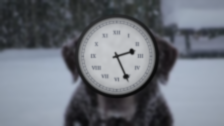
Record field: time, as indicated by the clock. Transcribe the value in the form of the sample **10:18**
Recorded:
**2:26**
